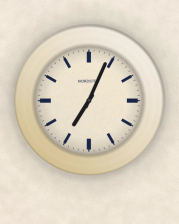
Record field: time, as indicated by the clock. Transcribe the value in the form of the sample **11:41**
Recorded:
**7:04**
